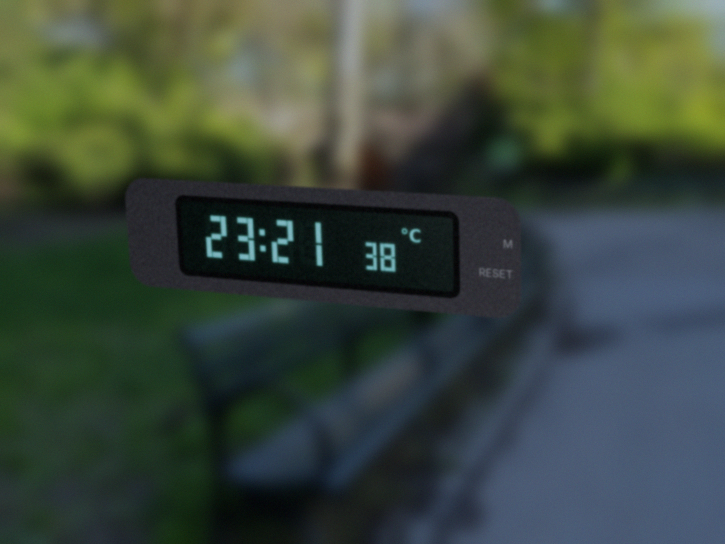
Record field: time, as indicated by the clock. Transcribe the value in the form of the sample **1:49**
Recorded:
**23:21**
